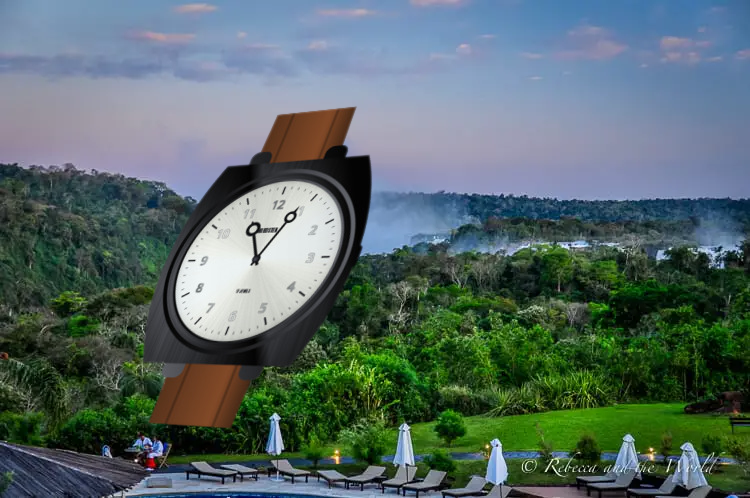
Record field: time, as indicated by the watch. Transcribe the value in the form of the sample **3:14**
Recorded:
**11:04**
